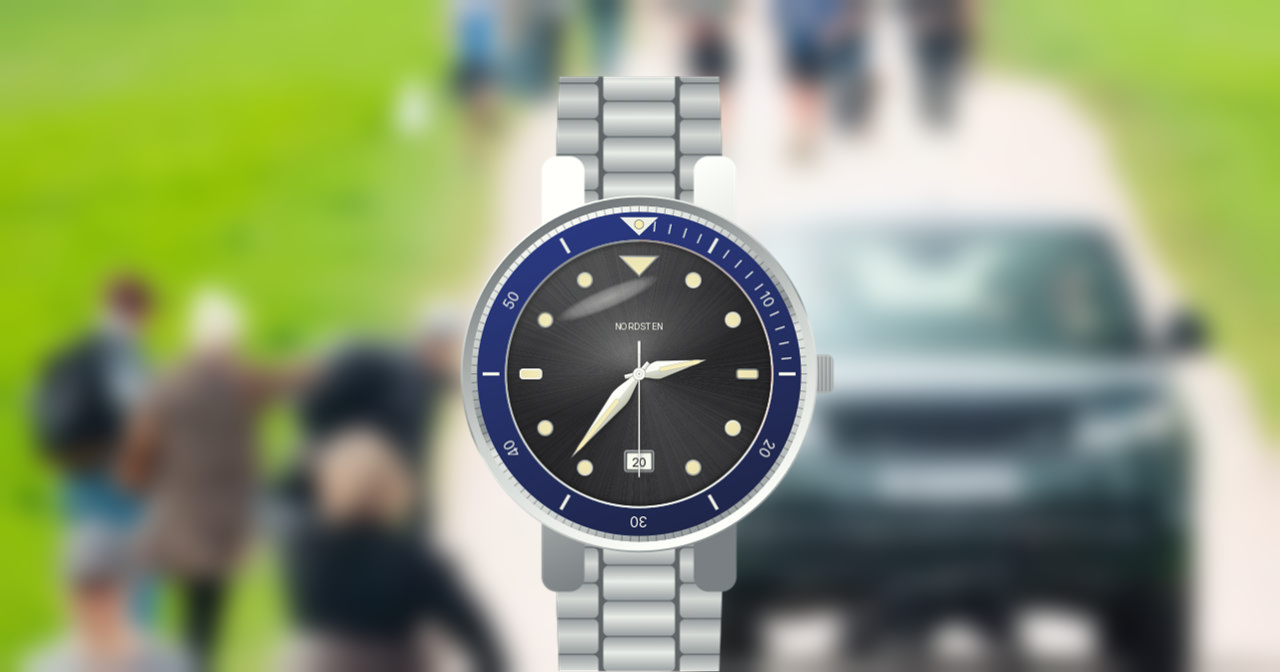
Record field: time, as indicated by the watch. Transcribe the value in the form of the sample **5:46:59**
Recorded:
**2:36:30**
